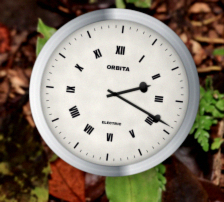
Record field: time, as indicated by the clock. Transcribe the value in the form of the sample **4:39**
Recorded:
**2:19**
